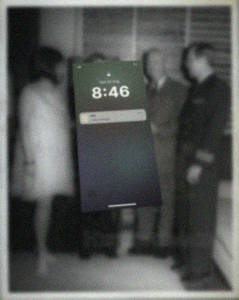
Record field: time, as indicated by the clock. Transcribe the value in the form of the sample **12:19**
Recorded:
**8:46**
